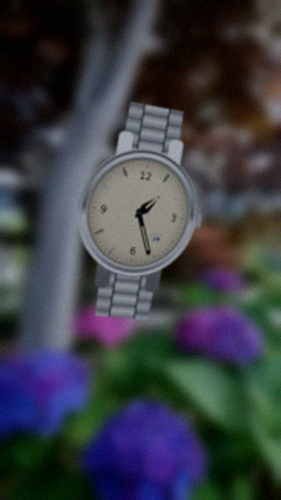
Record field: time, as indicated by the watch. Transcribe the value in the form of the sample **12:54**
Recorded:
**1:26**
